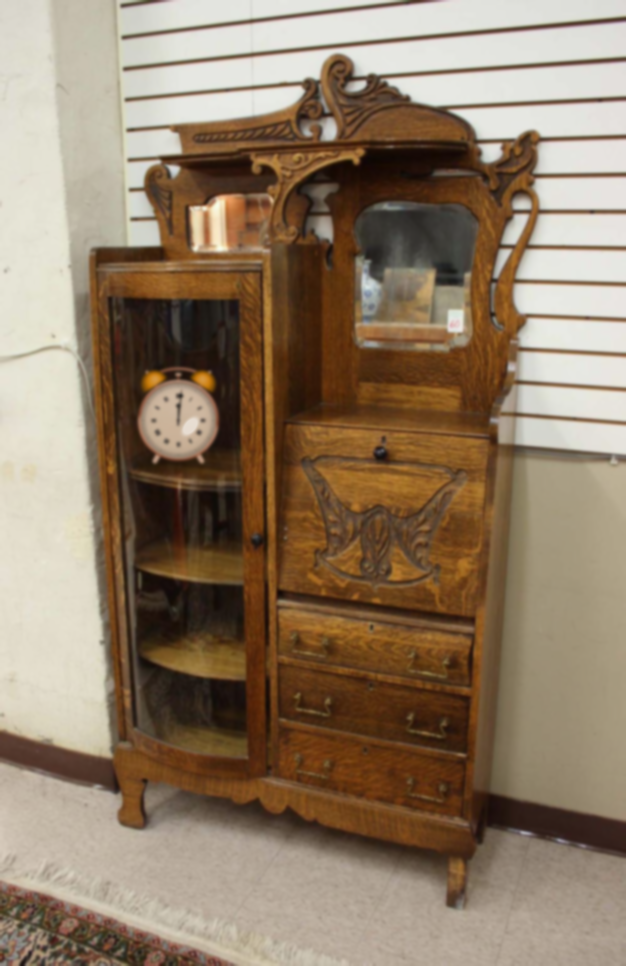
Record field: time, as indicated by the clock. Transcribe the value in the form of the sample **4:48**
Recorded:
**12:01**
